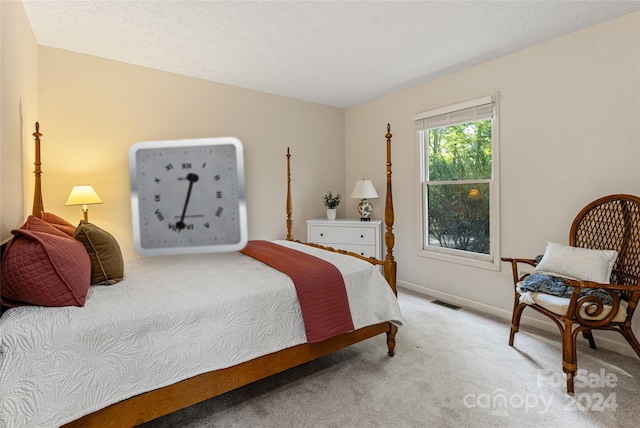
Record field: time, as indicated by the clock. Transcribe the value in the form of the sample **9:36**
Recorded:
**12:33**
